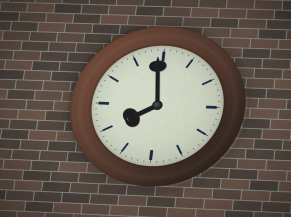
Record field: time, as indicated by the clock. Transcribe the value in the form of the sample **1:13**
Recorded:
**7:59**
